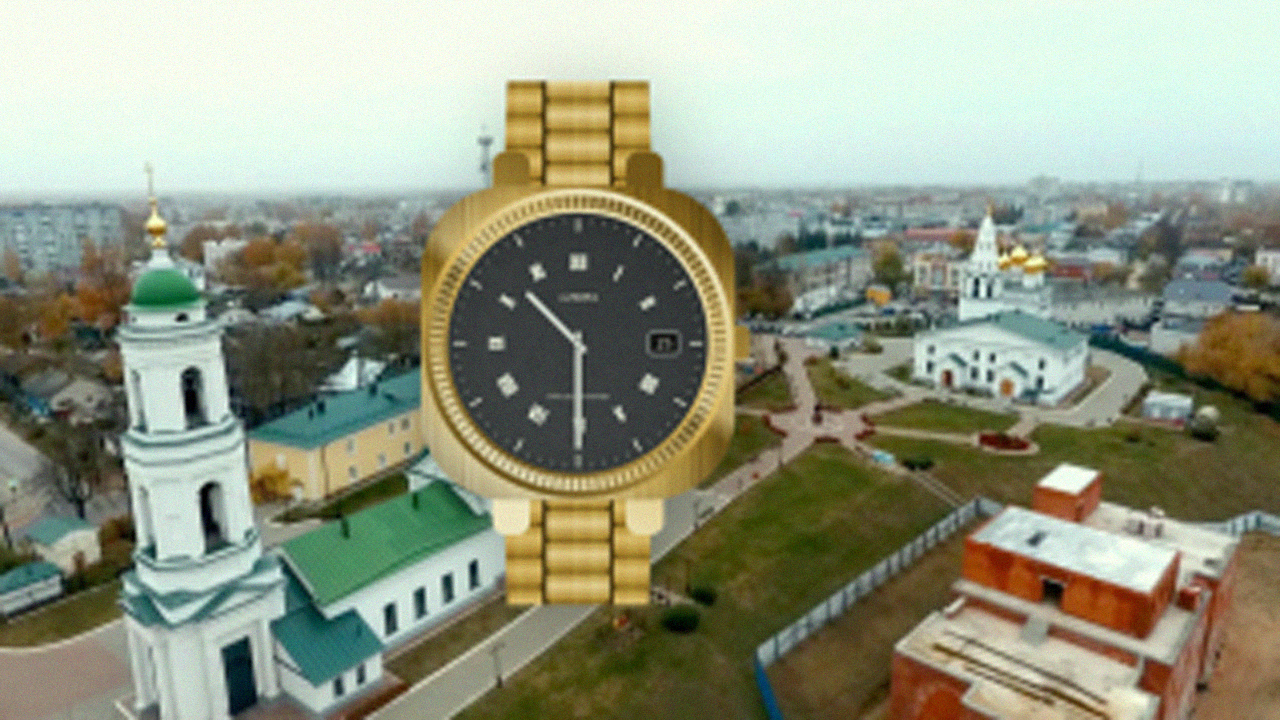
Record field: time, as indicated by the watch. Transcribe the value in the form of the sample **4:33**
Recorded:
**10:30**
